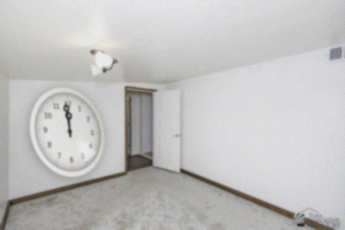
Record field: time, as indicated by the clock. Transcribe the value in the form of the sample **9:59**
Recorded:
**11:59**
